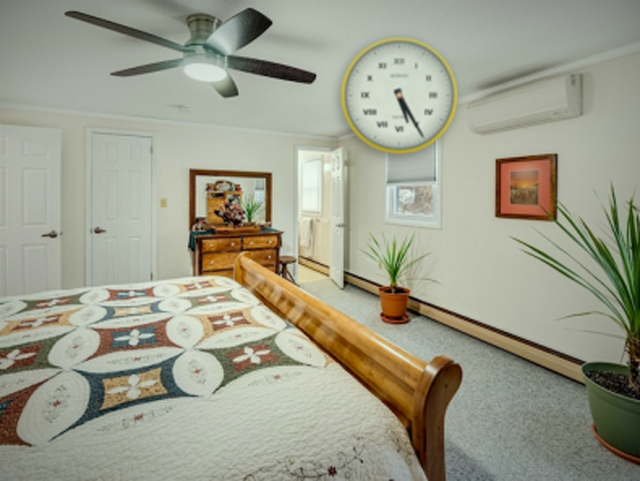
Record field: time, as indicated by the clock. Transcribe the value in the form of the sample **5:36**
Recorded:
**5:25**
